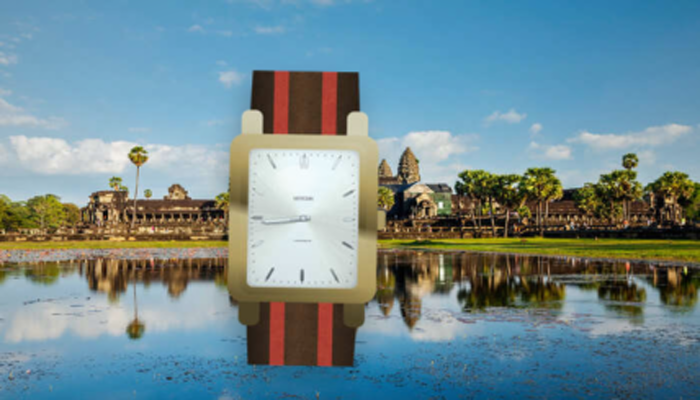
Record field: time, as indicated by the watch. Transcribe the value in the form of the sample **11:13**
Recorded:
**8:44**
